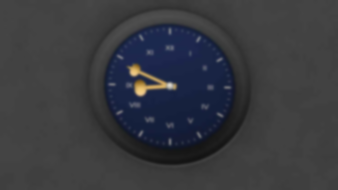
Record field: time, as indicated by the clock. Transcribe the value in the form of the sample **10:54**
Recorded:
**8:49**
